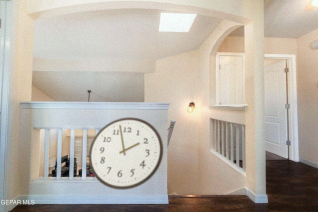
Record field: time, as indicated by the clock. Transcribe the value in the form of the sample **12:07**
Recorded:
**1:57**
